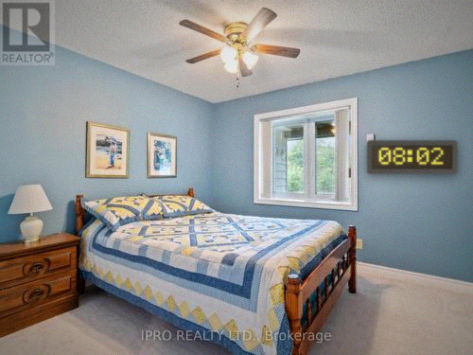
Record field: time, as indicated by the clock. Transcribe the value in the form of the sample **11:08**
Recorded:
**8:02**
